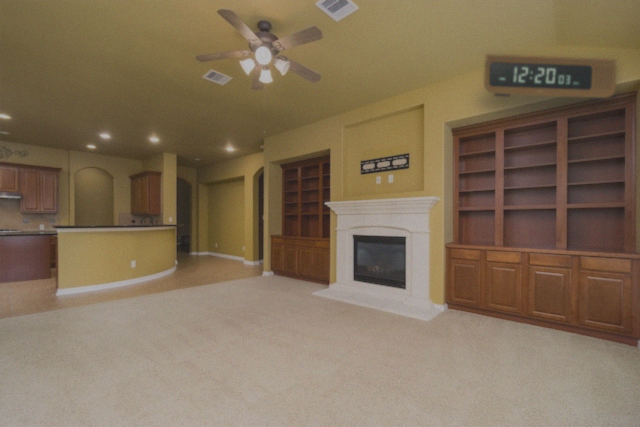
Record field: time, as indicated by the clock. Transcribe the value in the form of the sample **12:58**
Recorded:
**12:20**
